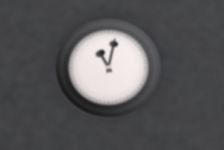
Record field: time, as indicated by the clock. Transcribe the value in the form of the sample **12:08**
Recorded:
**11:02**
